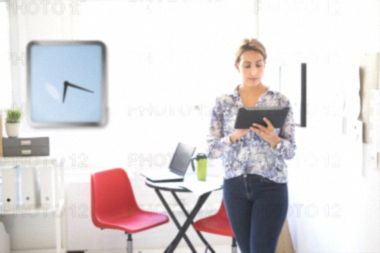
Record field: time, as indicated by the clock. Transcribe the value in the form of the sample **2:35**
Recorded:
**6:18**
